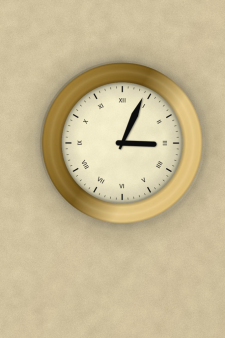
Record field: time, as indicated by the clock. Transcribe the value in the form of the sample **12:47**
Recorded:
**3:04**
